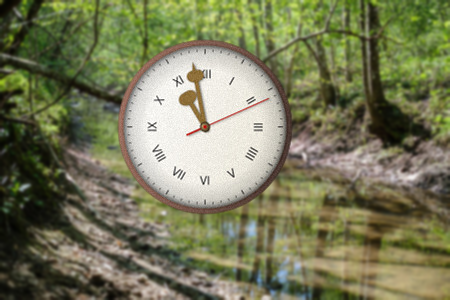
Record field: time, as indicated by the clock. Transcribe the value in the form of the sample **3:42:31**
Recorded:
**10:58:11**
